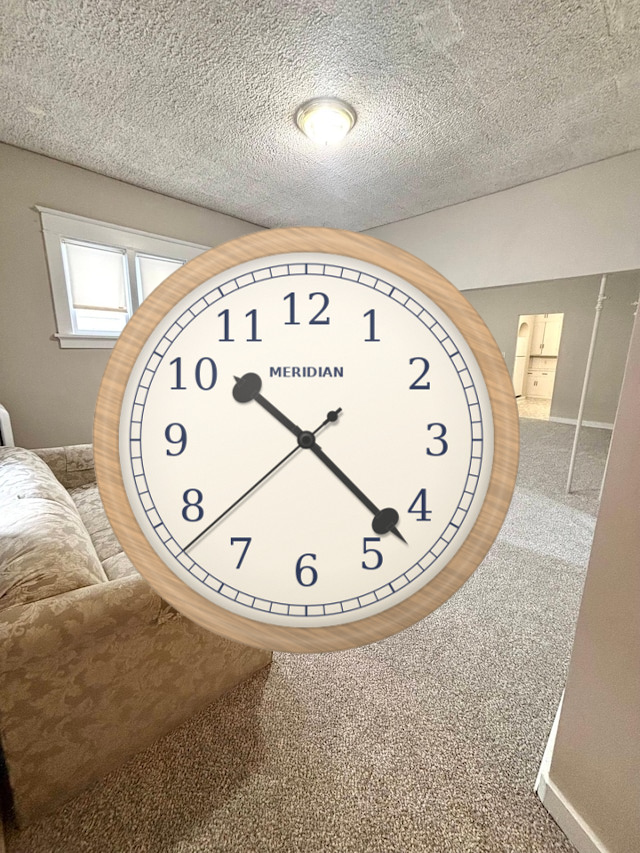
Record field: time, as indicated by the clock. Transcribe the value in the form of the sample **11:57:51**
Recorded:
**10:22:38**
